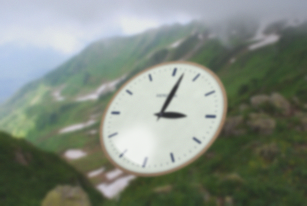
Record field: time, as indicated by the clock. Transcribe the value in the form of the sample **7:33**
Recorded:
**3:02**
